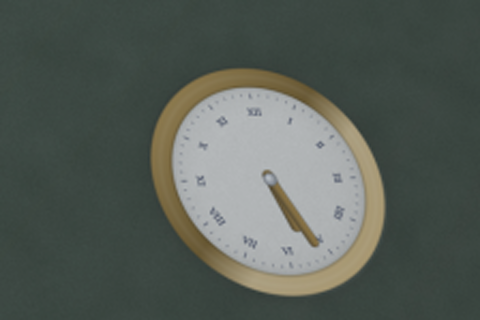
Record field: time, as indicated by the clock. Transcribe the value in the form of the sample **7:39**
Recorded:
**5:26**
